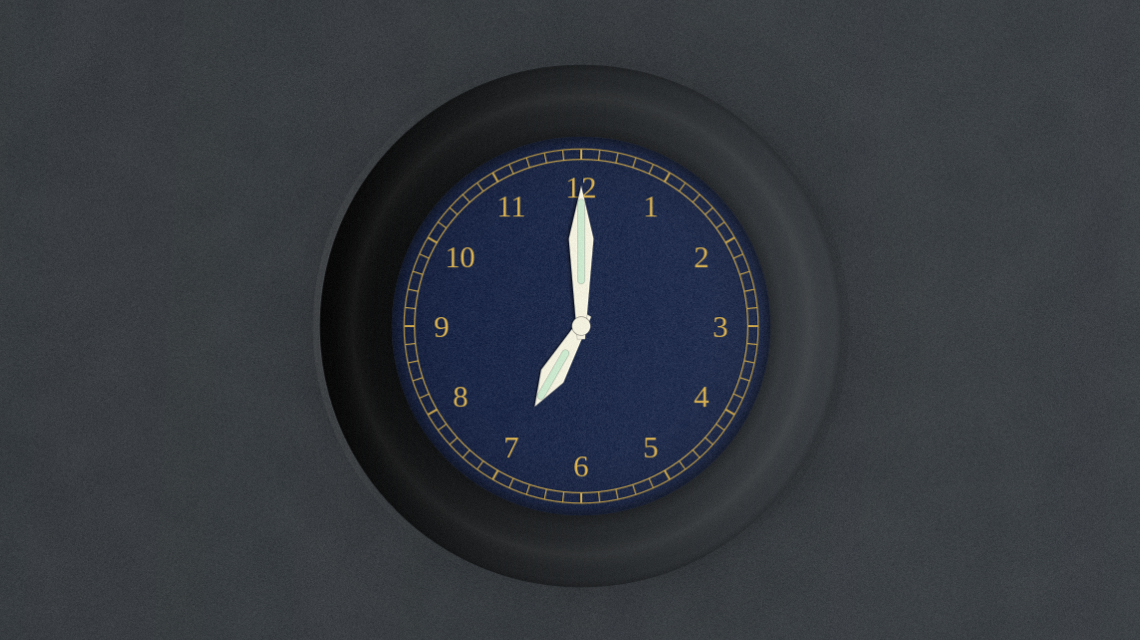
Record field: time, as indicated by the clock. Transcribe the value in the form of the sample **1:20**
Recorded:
**7:00**
